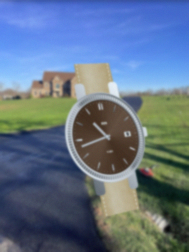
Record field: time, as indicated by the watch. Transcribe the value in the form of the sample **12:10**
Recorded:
**10:43**
